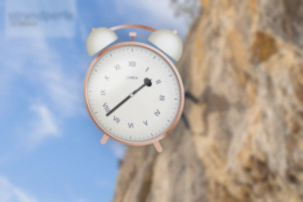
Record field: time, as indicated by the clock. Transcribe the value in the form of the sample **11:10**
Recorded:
**1:38**
